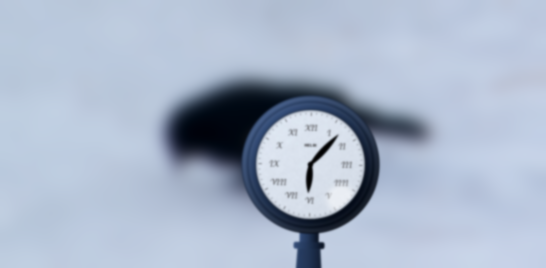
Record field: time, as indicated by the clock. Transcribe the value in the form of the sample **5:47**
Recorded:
**6:07**
